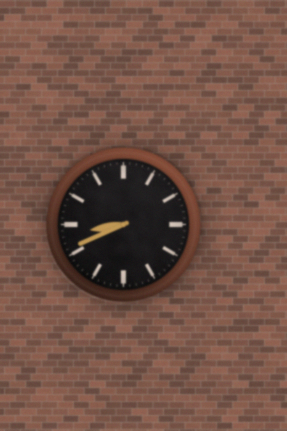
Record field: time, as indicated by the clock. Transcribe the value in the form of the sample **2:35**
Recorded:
**8:41**
